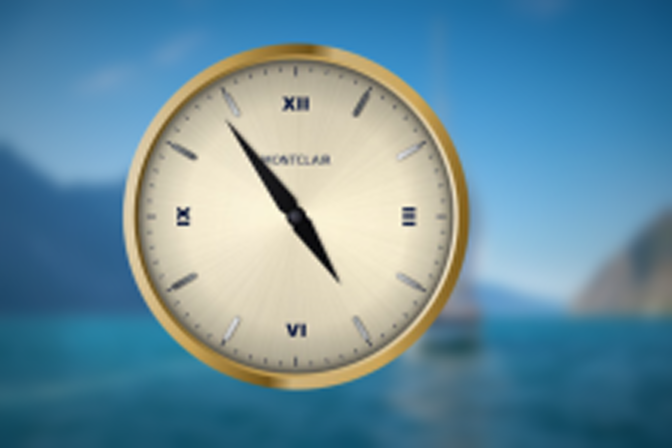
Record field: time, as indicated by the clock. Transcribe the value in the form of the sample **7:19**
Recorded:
**4:54**
